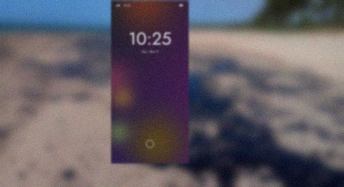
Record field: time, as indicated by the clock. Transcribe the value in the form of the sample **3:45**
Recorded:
**10:25**
